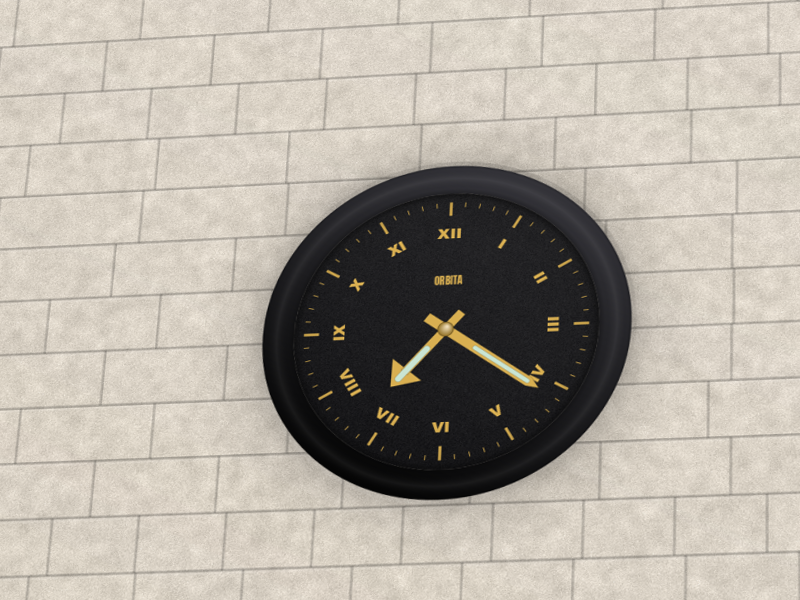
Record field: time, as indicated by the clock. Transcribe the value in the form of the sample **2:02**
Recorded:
**7:21**
